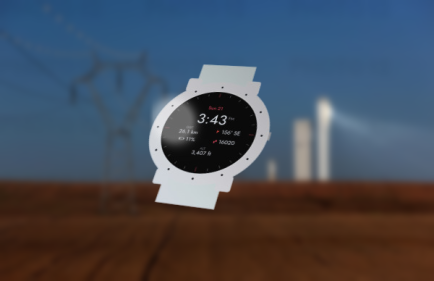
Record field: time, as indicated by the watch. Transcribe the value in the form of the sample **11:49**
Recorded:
**3:43**
